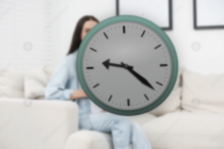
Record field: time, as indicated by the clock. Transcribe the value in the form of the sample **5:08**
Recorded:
**9:22**
